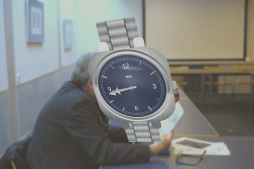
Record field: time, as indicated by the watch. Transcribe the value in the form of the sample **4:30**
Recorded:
**8:43**
